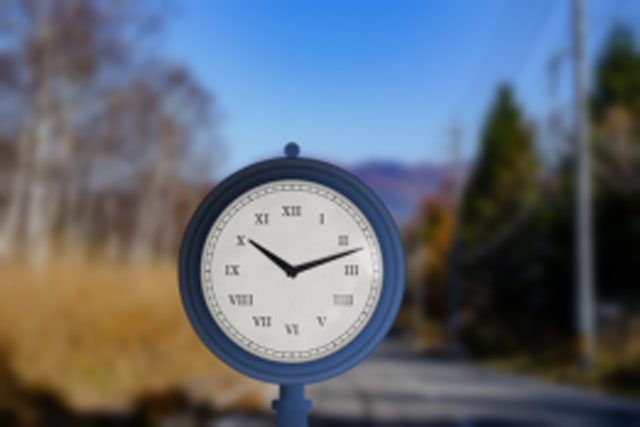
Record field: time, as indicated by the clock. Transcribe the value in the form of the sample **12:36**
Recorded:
**10:12**
